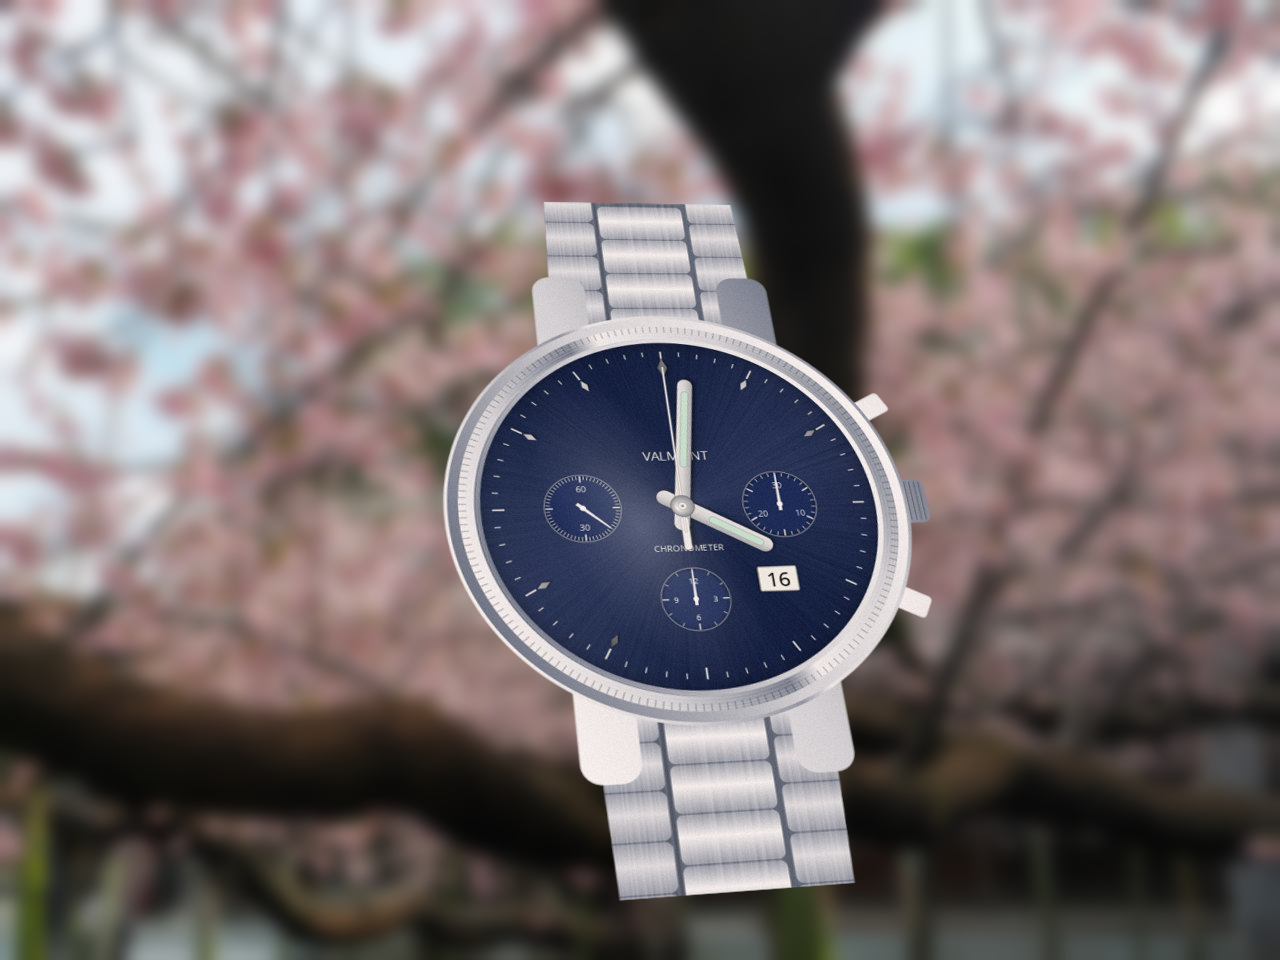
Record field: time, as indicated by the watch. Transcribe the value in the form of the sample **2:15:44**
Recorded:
**4:01:22**
